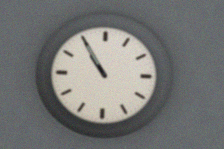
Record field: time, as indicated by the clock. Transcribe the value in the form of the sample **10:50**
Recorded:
**10:55**
